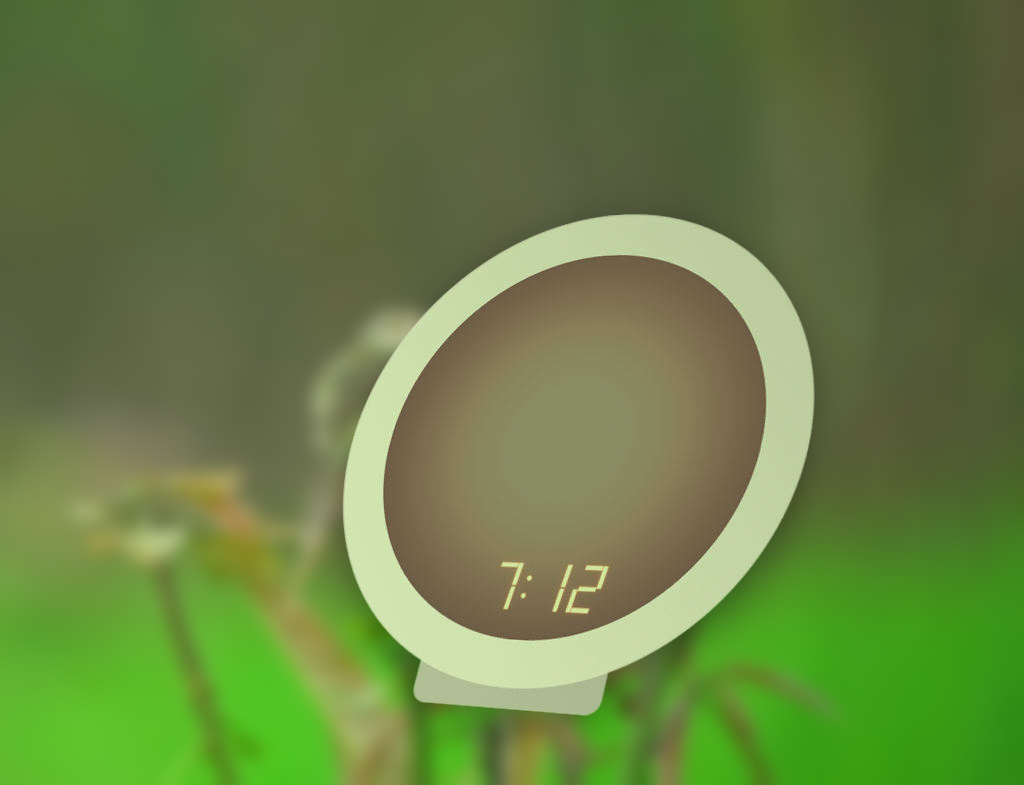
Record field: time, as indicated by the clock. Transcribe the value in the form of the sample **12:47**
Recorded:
**7:12**
